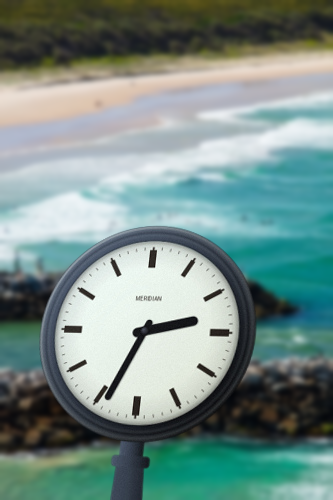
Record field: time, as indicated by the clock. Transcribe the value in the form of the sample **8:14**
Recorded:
**2:34**
